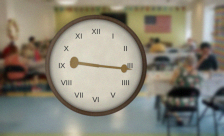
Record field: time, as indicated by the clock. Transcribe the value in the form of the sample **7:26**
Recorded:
**9:16**
